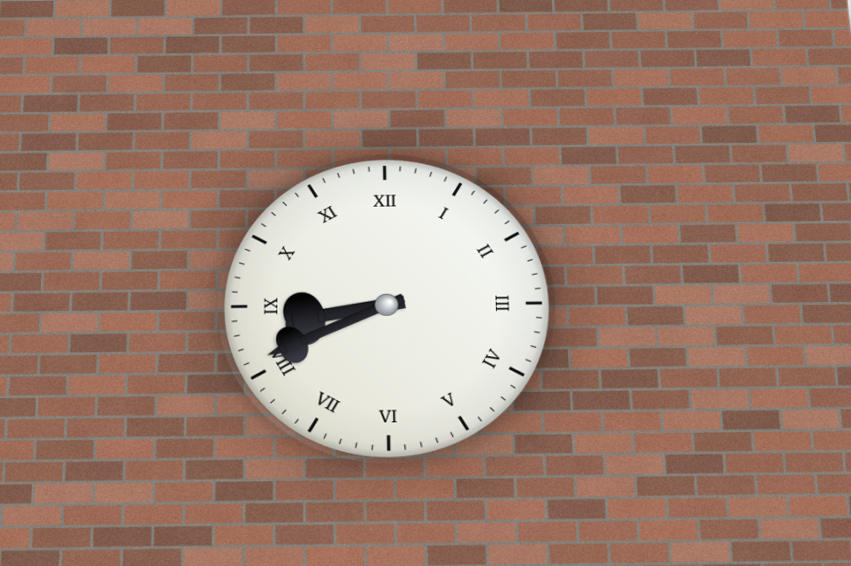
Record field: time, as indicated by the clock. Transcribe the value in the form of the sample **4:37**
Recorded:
**8:41**
